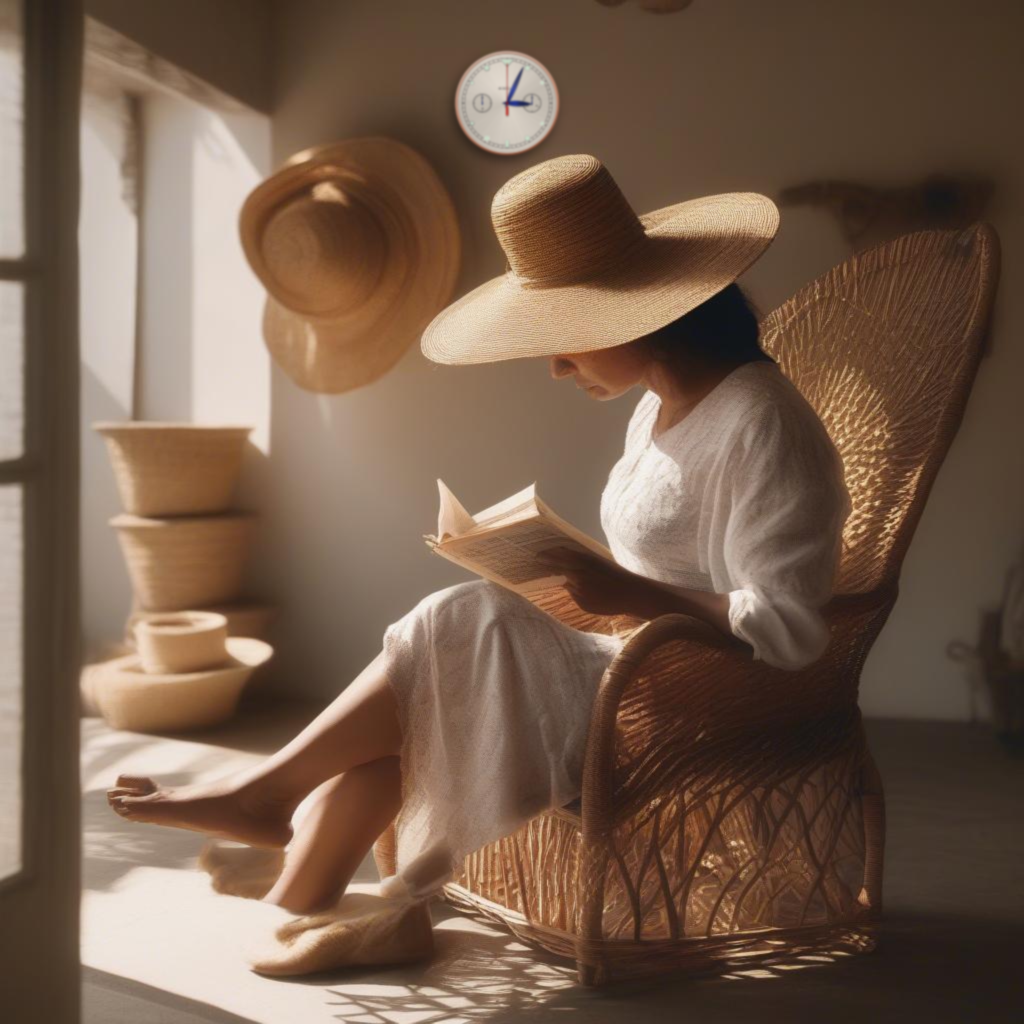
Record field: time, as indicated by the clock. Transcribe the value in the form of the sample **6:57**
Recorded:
**3:04**
